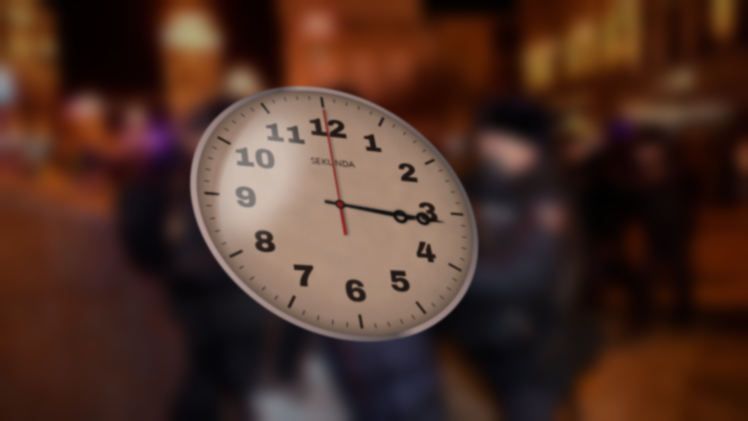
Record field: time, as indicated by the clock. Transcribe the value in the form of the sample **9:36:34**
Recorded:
**3:16:00**
